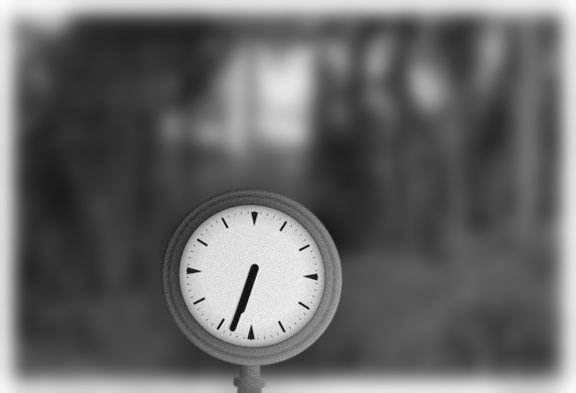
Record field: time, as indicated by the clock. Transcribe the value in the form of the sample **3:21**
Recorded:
**6:33**
